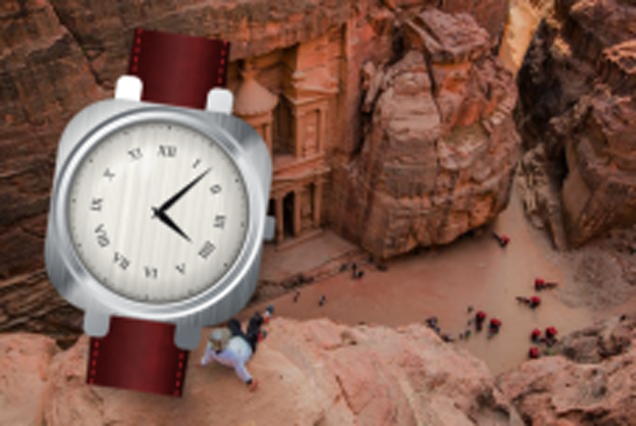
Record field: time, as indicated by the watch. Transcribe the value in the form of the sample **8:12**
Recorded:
**4:07**
